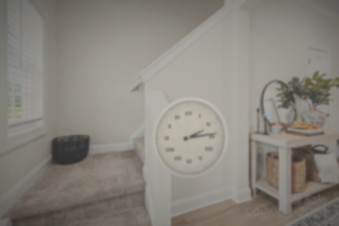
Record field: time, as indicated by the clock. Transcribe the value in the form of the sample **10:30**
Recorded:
**2:14**
